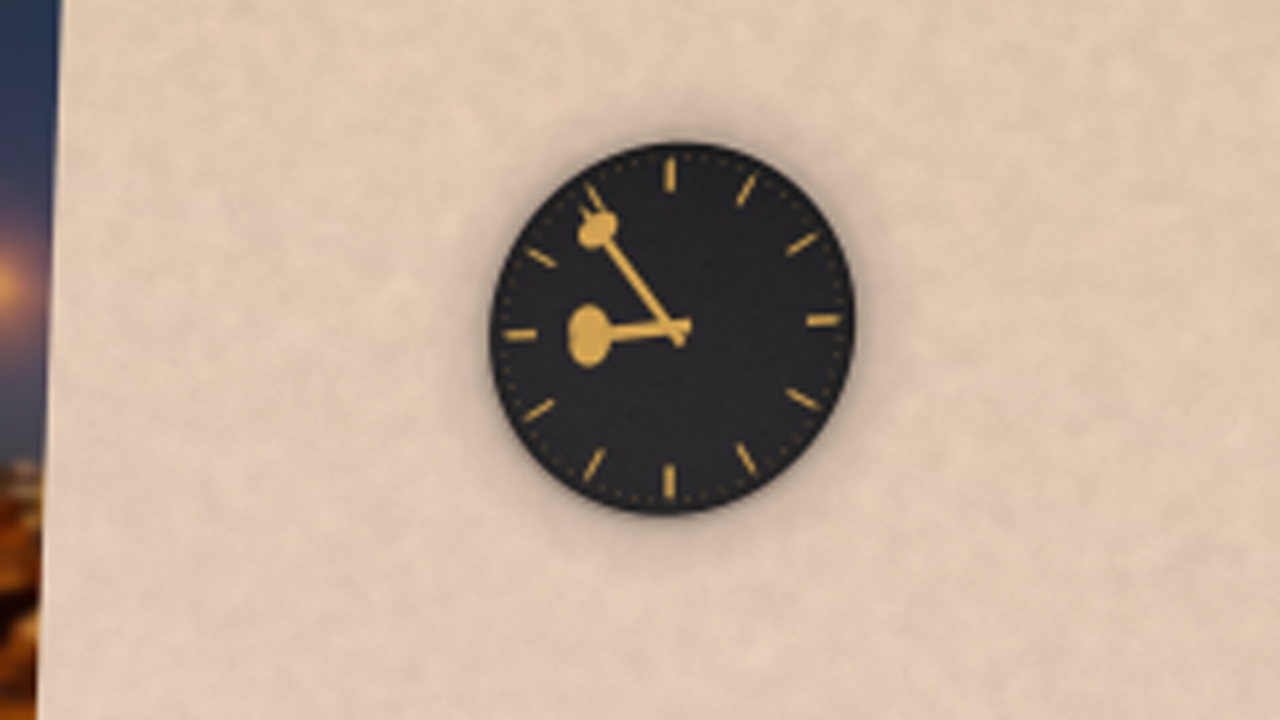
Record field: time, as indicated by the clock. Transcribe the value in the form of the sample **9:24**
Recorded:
**8:54**
